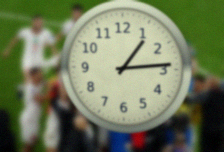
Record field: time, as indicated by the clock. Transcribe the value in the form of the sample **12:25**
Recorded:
**1:14**
